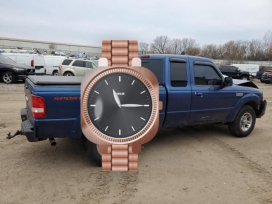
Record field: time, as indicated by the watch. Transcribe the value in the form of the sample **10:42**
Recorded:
**11:15**
